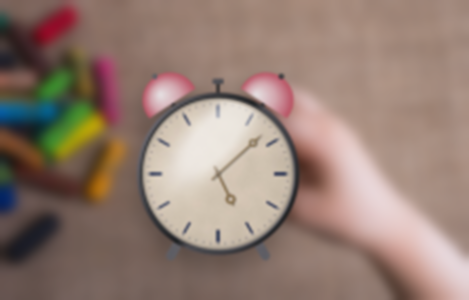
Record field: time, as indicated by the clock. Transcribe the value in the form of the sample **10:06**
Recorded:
**5:08**
